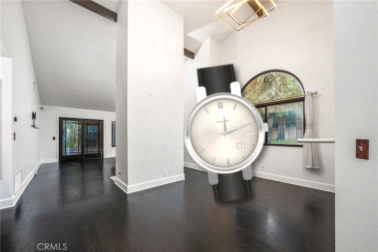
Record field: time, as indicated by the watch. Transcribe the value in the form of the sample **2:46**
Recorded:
**12:13**
